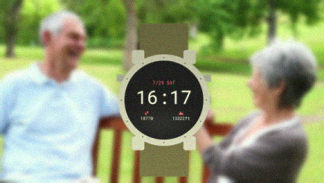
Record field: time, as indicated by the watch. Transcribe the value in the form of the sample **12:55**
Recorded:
**16:17**
